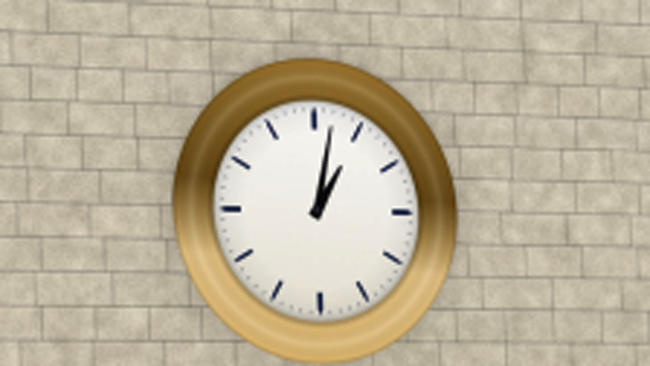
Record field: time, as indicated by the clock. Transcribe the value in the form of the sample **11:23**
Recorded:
**1:02**
